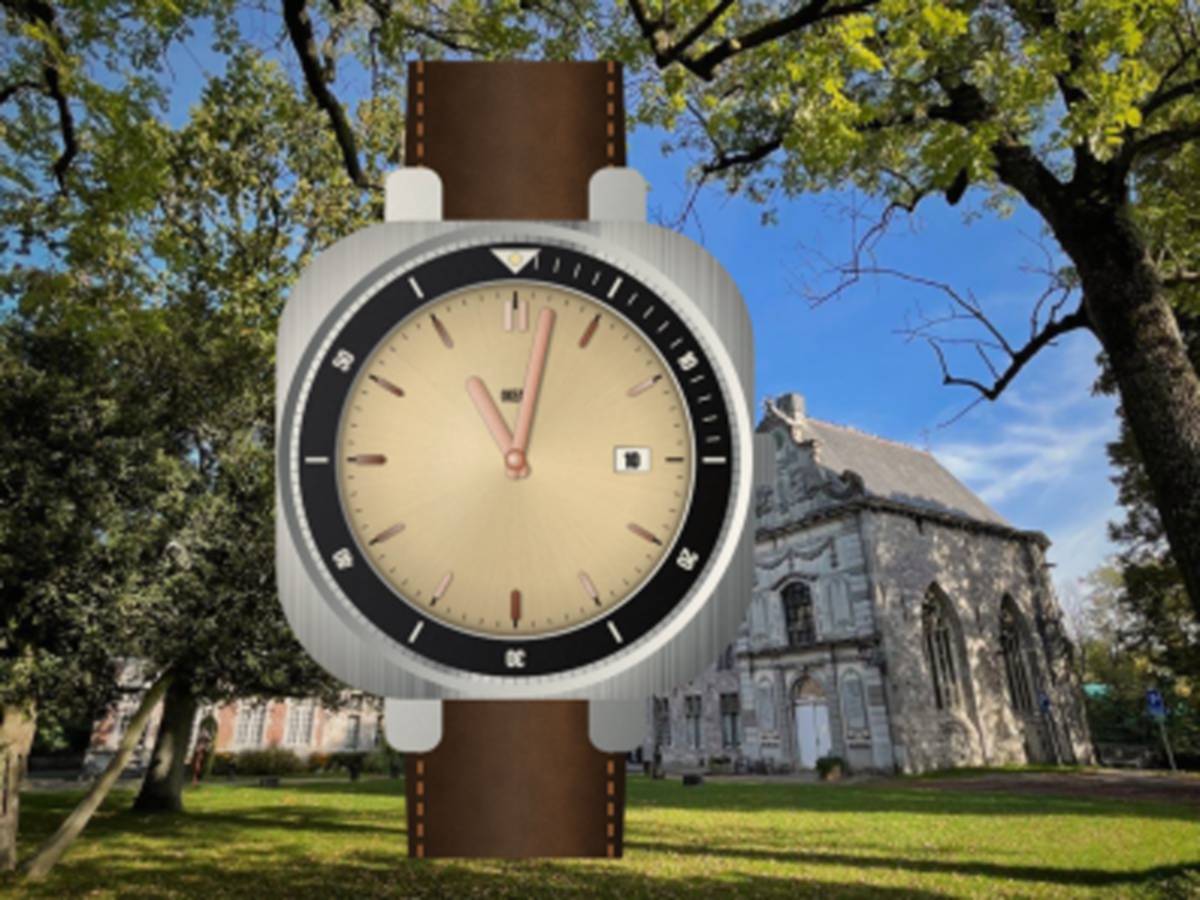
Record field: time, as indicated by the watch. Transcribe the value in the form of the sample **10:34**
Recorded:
**11:02**
